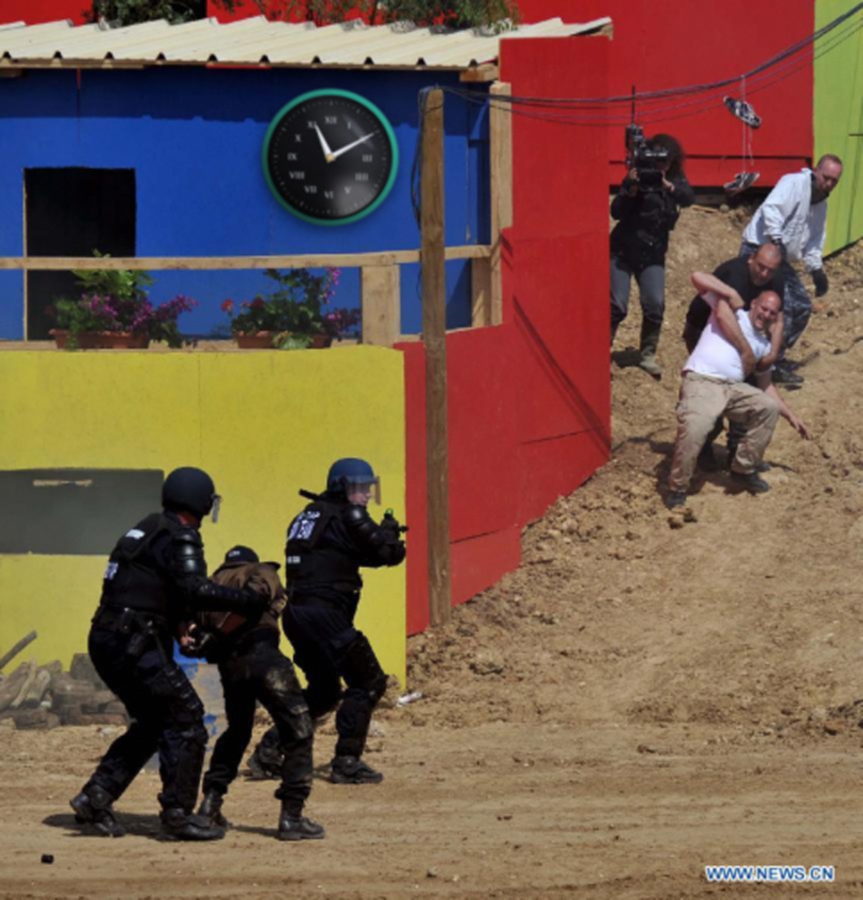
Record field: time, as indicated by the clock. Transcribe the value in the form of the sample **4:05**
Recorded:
**11:10**
